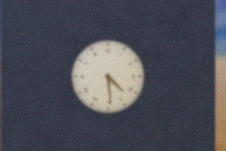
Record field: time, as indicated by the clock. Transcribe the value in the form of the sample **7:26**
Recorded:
**4:29**
